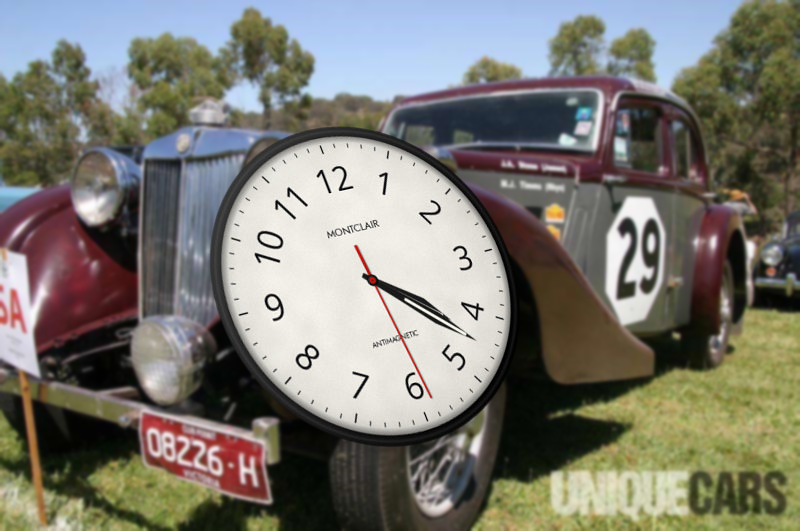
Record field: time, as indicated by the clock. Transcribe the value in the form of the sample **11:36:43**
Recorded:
**4:22:29**
